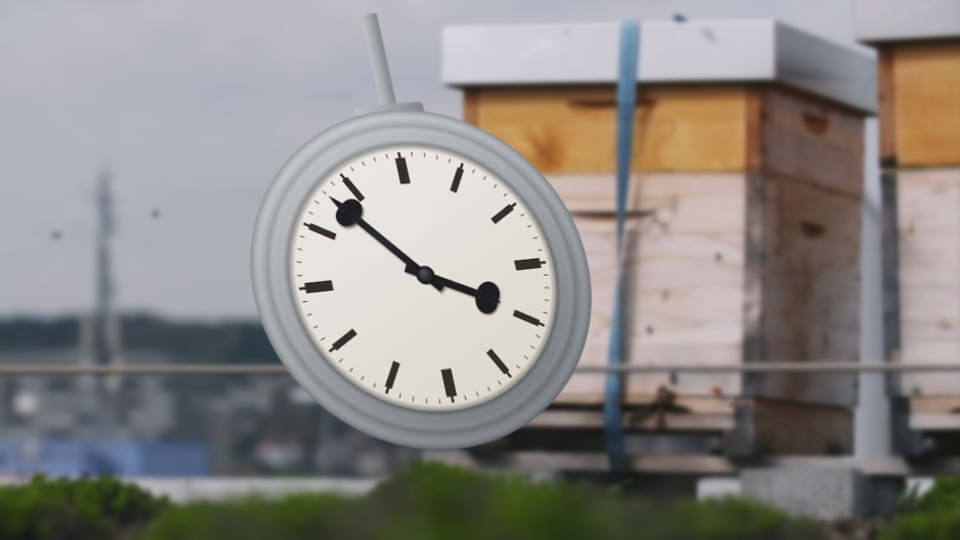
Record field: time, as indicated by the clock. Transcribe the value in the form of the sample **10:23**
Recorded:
**3:53**
